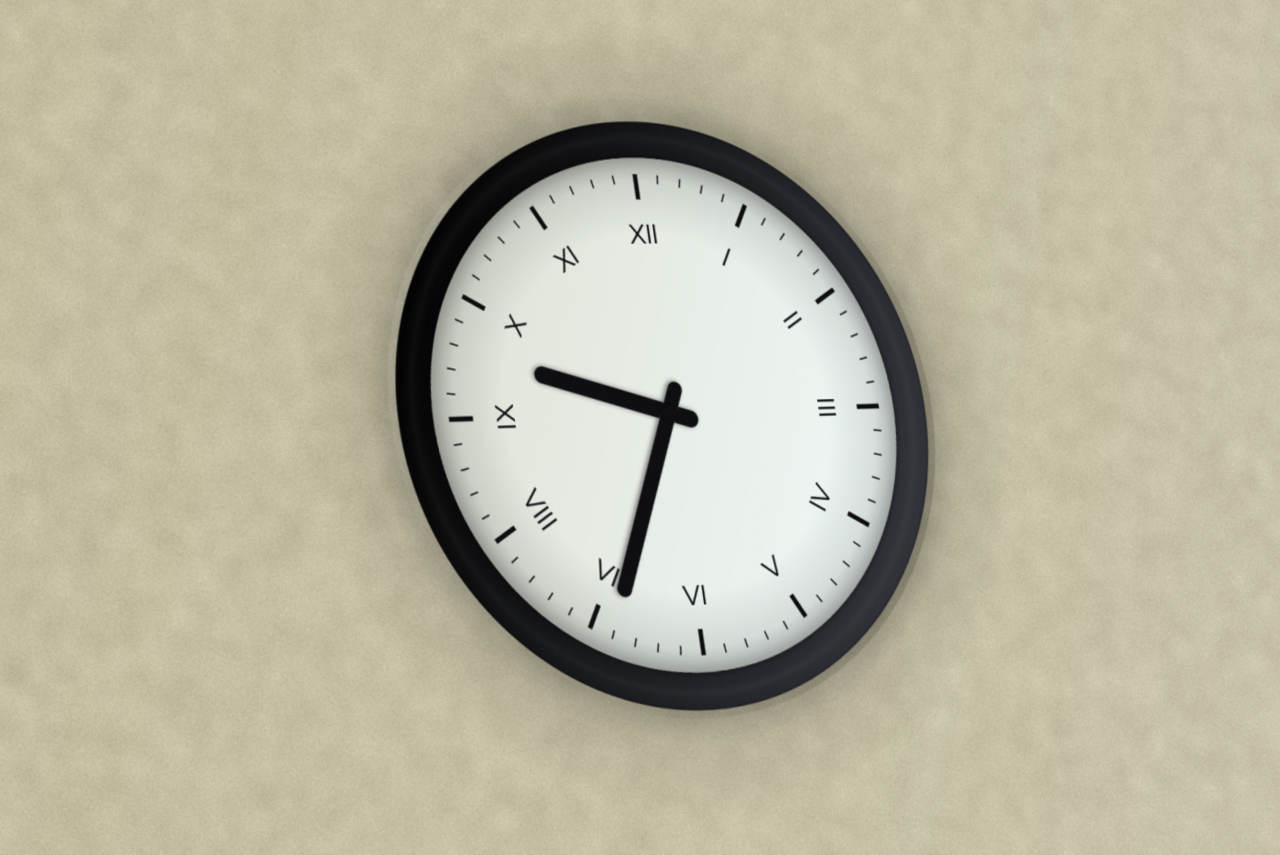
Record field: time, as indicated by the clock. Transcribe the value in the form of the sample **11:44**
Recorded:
**9:34**
